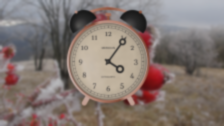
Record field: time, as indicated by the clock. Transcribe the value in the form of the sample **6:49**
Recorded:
**4:06**
